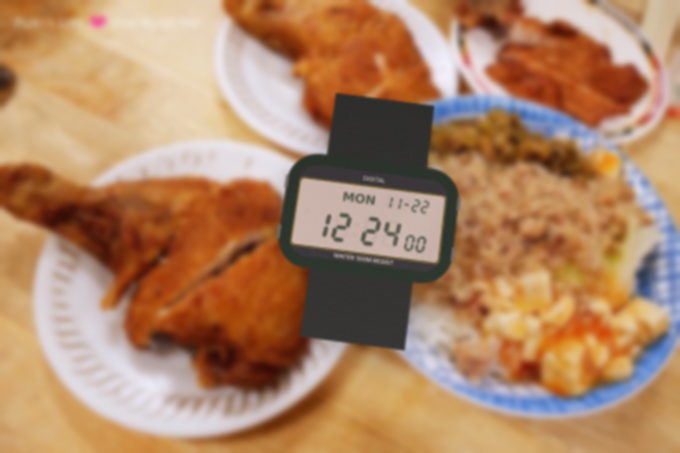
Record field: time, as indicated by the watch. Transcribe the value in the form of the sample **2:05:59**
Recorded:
**12:24:00**
